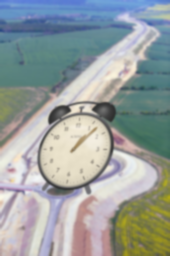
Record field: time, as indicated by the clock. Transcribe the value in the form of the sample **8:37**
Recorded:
**1:07**
